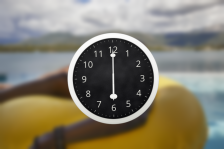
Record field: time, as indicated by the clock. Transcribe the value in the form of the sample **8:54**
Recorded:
**6:00**
